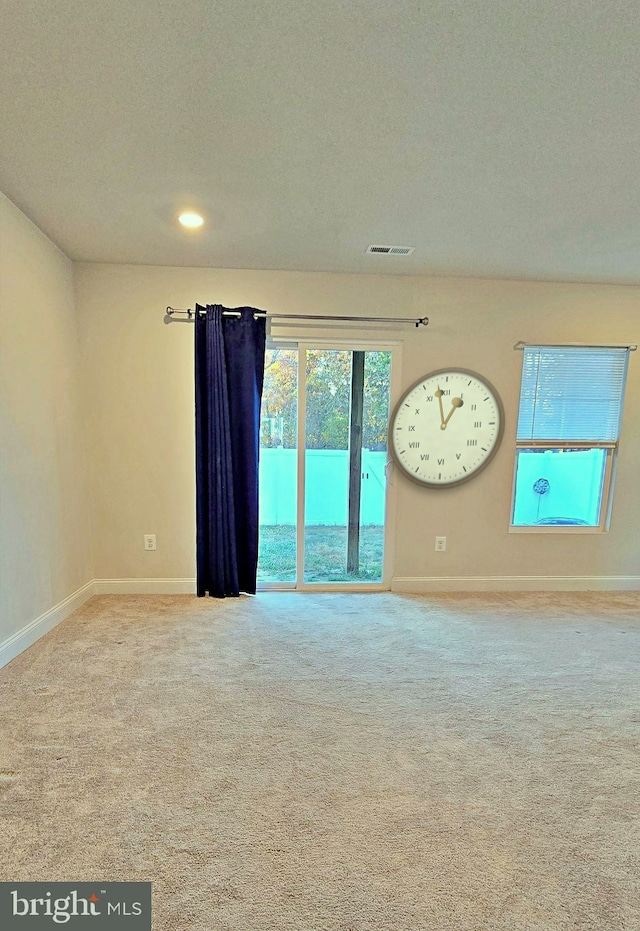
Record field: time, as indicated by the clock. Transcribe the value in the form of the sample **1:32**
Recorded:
**12:58**
